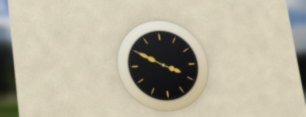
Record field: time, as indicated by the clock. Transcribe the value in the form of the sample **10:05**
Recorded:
**3:50**
